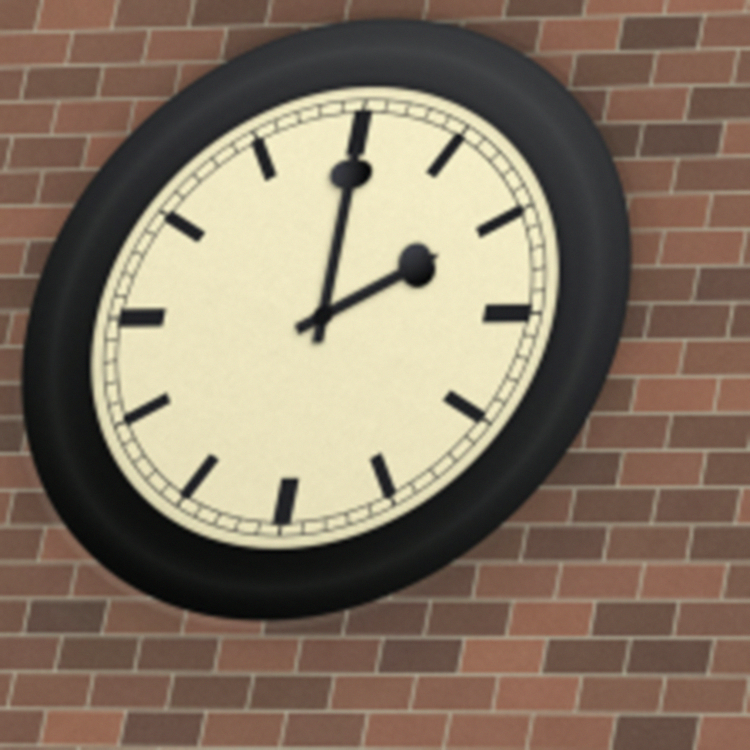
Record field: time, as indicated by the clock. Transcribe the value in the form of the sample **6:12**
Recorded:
**2:00**
